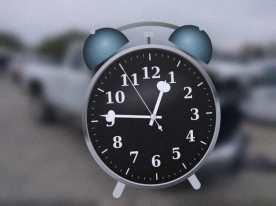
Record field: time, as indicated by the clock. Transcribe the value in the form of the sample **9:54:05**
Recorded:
**12:45:55**
